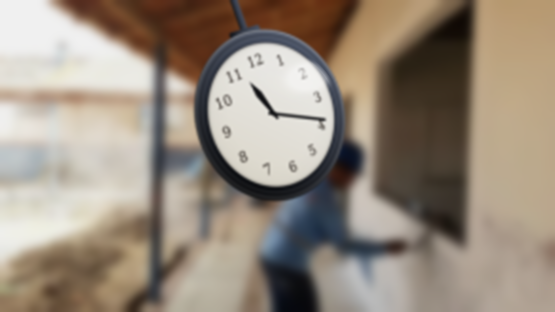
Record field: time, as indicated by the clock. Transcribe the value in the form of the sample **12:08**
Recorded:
**11:19**
